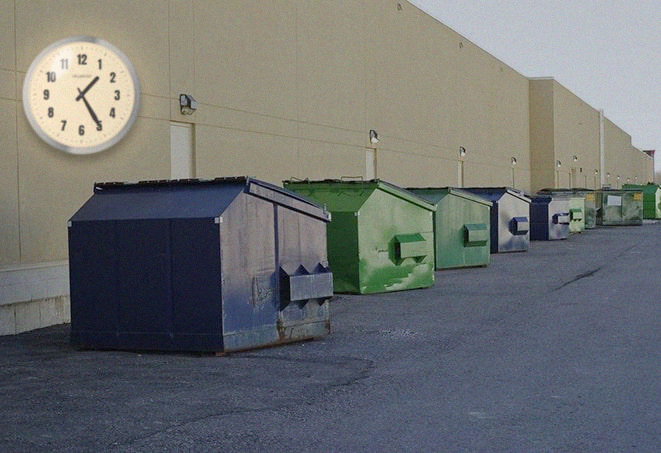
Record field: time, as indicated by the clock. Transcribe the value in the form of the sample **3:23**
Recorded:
**1:25**
